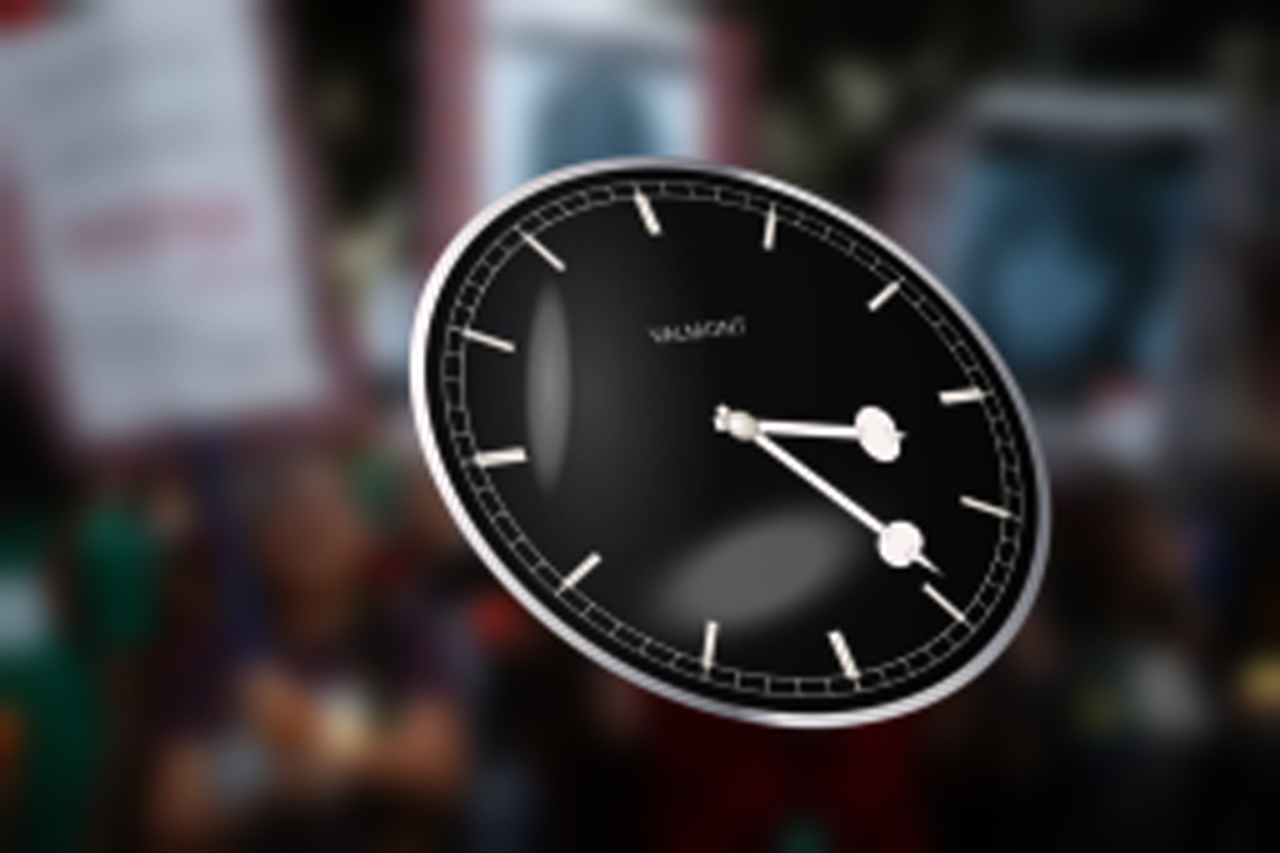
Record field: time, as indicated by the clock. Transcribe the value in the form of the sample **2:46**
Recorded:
**3:24**
